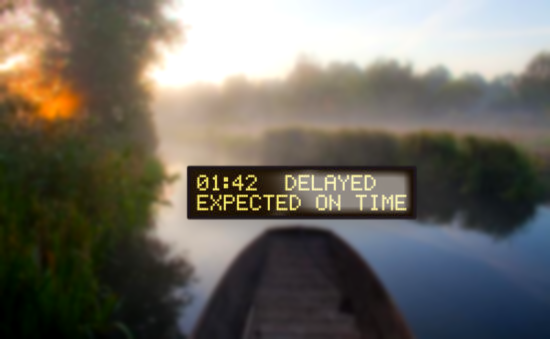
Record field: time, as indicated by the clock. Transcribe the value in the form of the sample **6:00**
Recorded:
**1:42**
